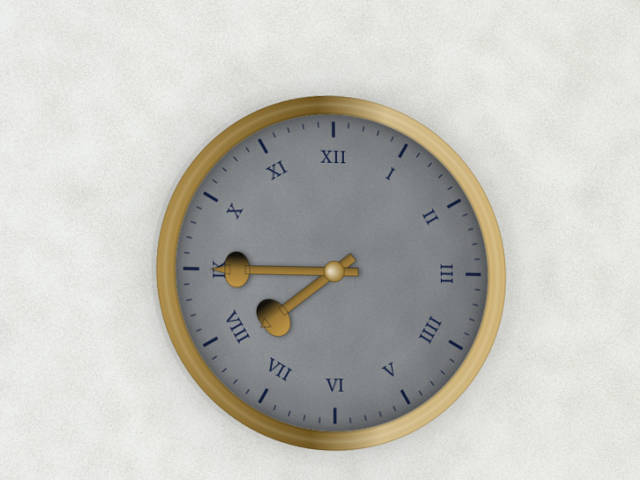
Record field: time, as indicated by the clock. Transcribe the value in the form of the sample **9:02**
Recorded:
**7:45**
